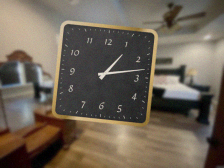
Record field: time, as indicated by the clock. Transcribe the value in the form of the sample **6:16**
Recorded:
**1:13**
